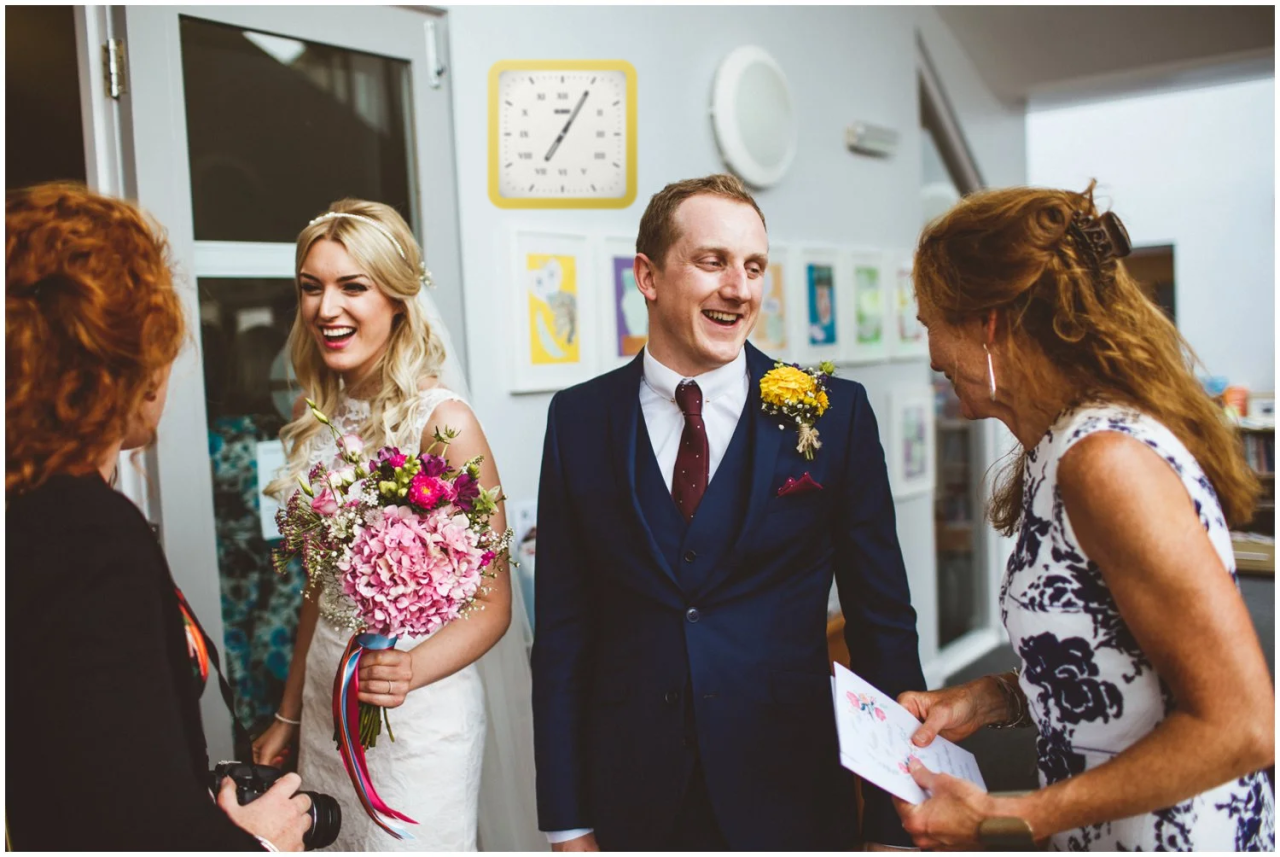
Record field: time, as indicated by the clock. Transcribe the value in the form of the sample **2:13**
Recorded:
**7:05**
